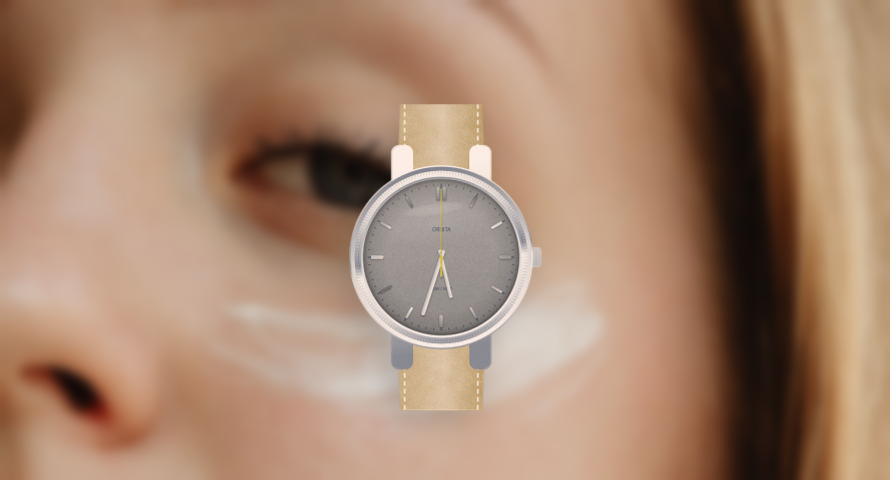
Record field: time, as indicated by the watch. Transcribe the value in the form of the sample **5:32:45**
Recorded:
**5:33:00**
